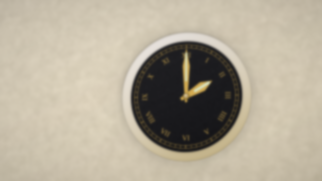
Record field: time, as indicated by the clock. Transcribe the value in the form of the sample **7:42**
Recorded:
**2:00**
